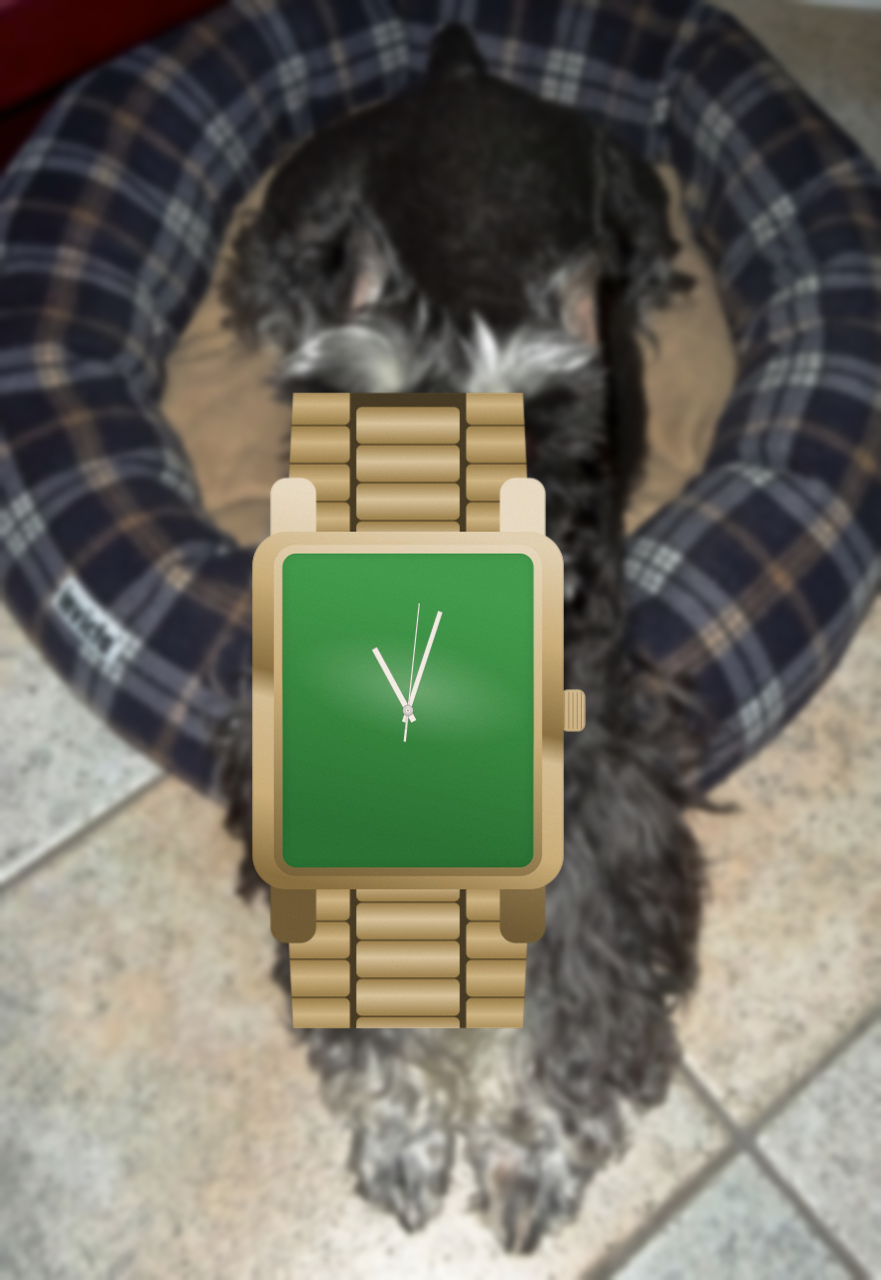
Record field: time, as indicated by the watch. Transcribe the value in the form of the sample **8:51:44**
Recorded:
**11:03:01**
